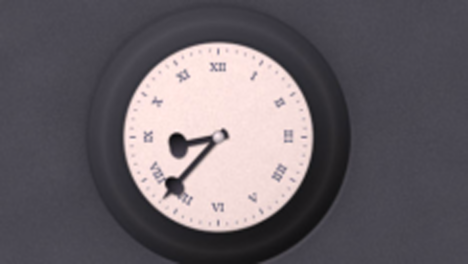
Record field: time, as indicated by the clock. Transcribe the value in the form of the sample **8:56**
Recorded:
**8:37**
